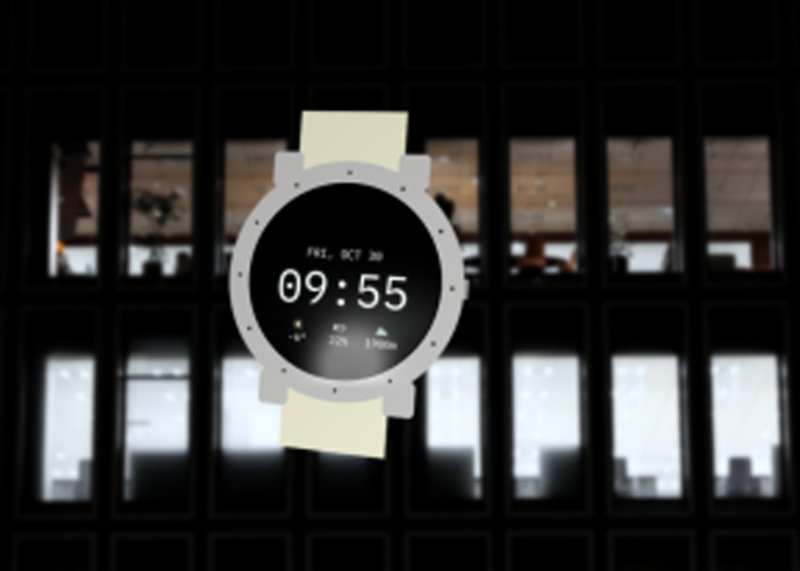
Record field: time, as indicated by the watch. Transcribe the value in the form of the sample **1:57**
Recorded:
**9:55**
